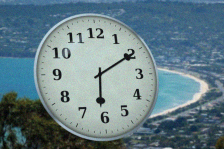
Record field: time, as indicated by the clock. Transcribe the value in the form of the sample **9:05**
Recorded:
**6:10**
